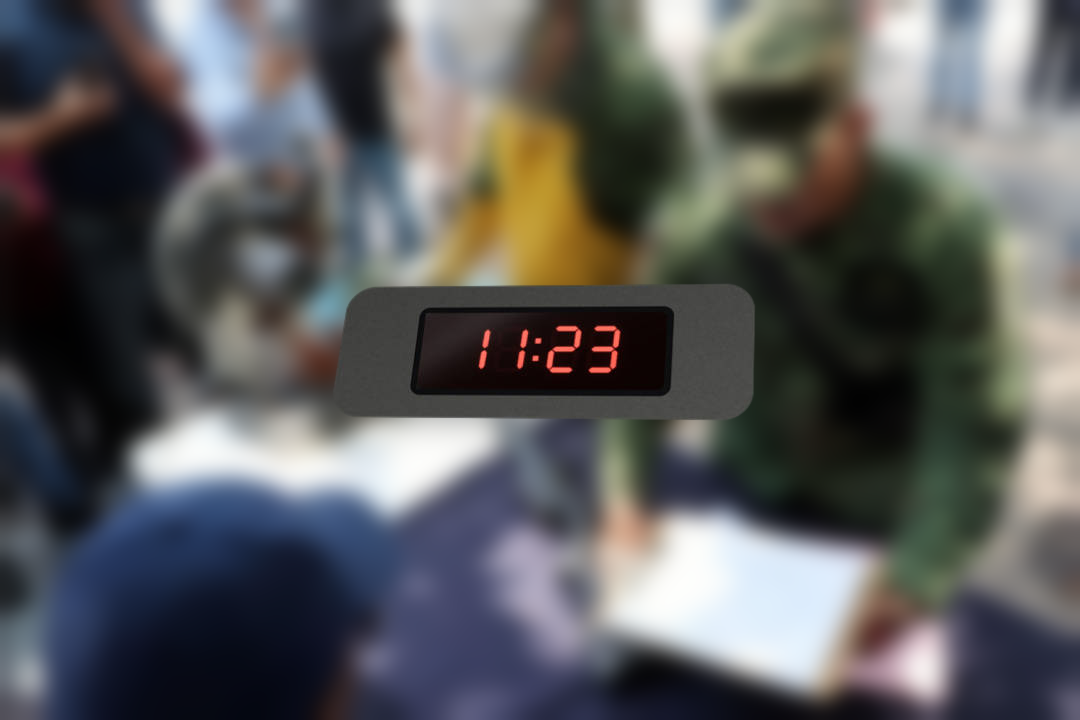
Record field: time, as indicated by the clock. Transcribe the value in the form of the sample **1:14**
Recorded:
**11:23**
